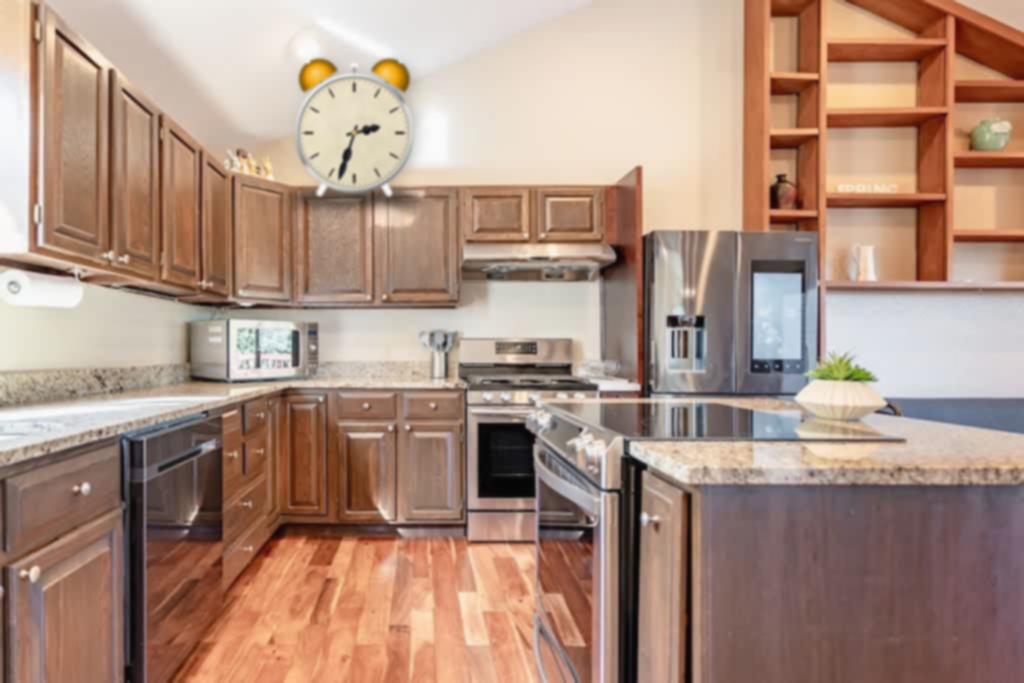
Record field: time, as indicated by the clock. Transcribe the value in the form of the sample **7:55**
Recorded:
**2:33**
